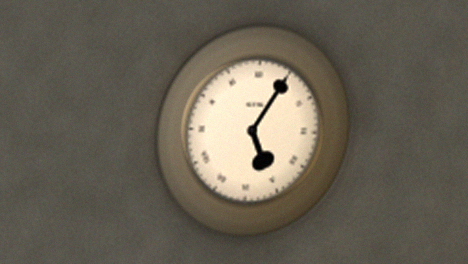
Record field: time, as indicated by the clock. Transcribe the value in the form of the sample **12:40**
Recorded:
**5:05**
